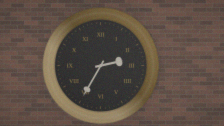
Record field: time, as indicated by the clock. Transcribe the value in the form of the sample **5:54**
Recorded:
**2:35**
